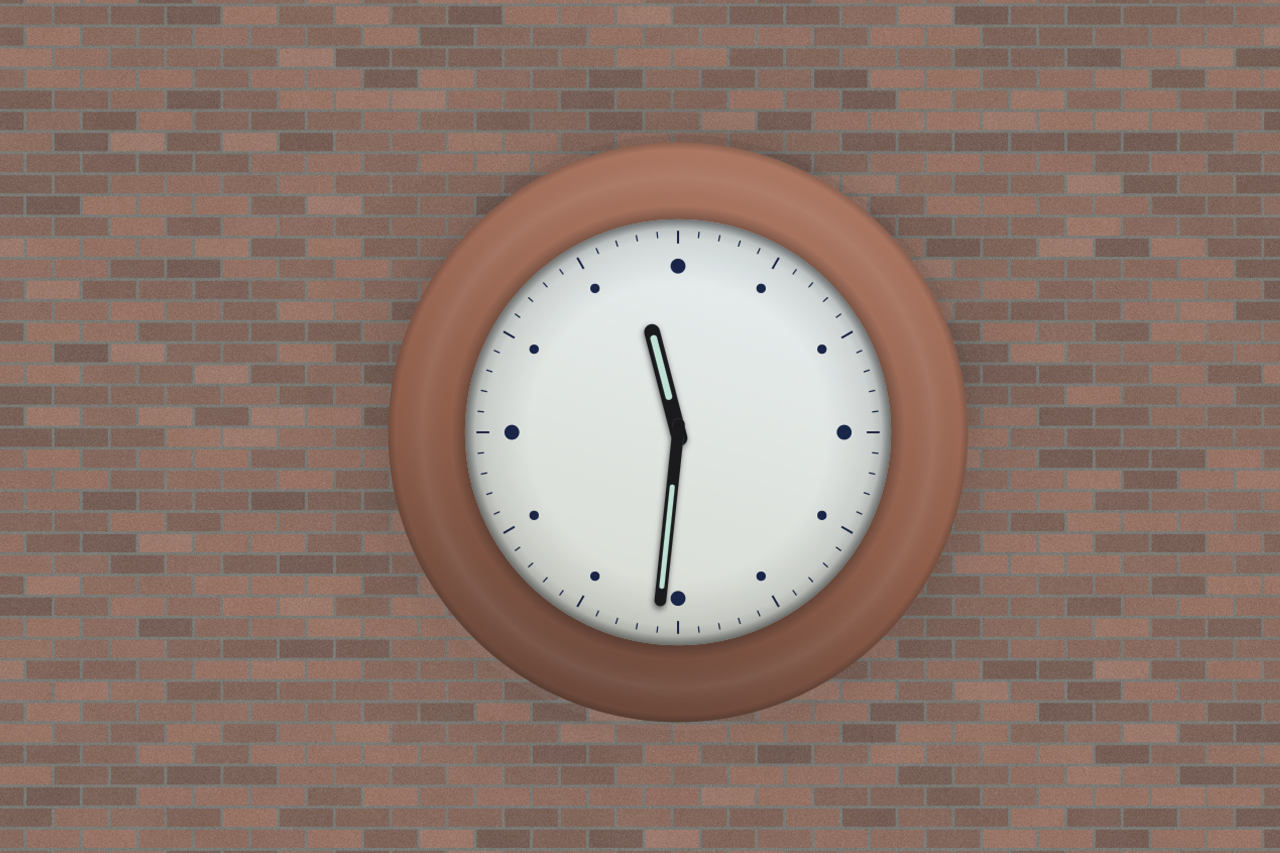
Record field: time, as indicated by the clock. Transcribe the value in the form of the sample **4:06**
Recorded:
**11:31**
